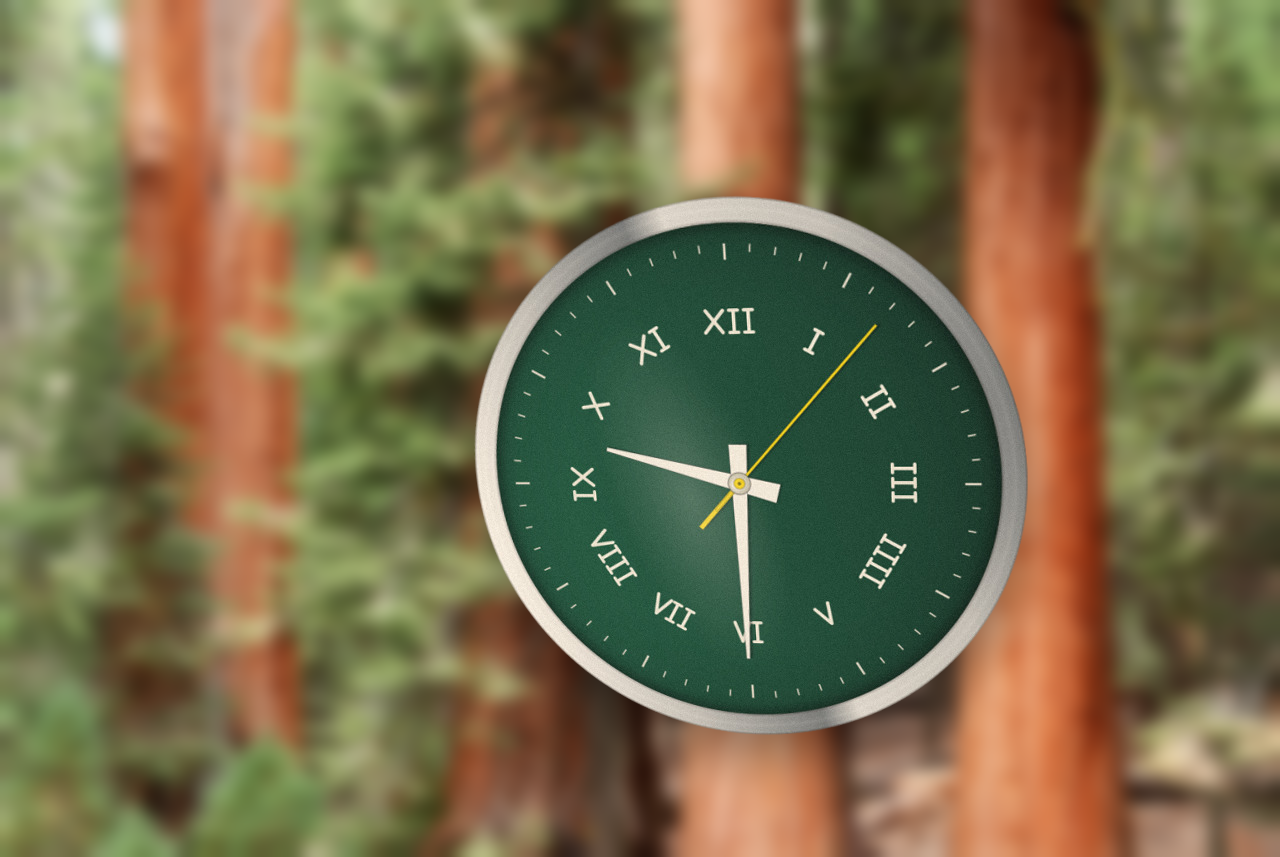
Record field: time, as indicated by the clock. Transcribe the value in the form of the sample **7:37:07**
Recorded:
**9:30:07**
